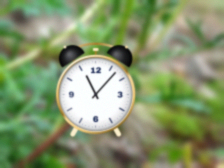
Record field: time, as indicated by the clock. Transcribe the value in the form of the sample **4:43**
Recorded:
**11:07**
